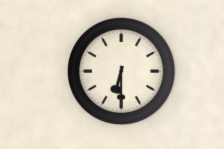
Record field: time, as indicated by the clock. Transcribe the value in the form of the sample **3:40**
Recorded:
**6:30**
